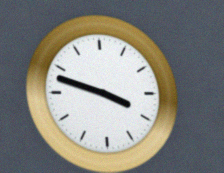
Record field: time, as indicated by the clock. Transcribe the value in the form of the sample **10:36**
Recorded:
**3:48**
